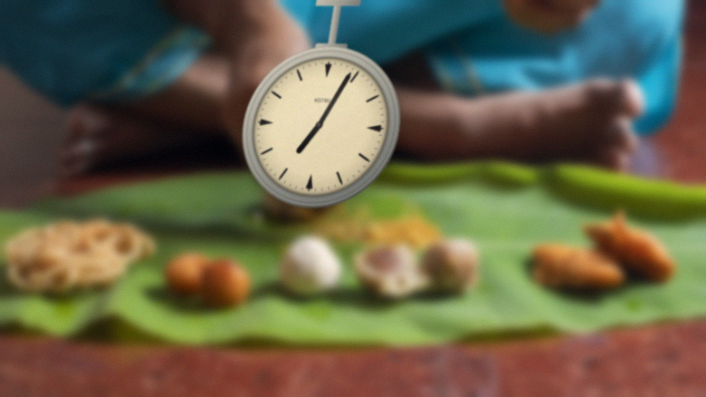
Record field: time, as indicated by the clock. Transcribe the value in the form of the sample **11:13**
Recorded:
**7:04**
